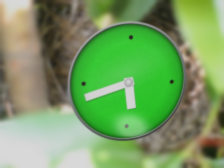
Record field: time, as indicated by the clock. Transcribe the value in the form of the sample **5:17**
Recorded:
**5:42**
